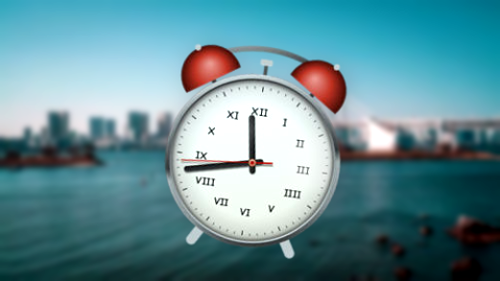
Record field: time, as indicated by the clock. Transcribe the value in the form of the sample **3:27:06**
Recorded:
**11:42:44**
